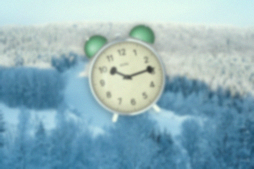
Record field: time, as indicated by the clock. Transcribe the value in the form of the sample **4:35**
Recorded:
**10:14**
